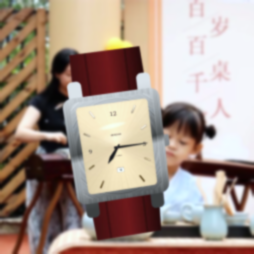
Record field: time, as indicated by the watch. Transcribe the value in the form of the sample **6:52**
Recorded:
**7:15**
